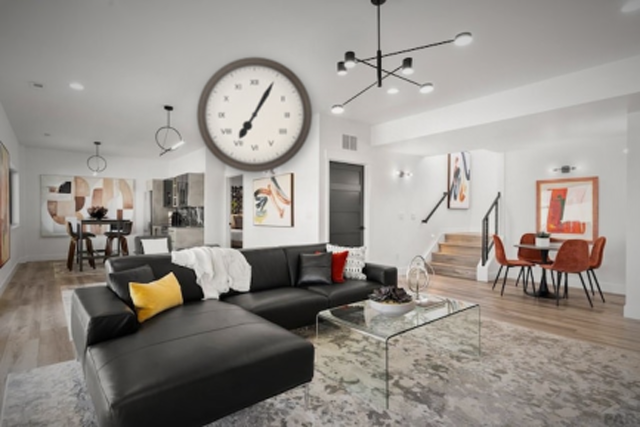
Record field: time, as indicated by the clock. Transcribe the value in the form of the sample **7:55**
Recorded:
**7:05**
